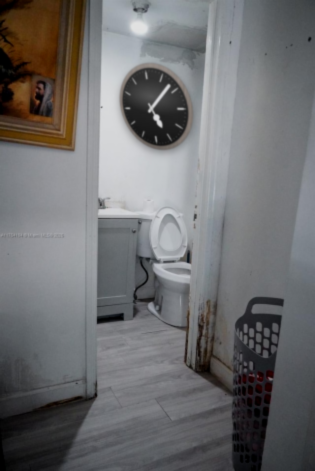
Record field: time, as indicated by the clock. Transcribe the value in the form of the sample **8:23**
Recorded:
**5:08**
